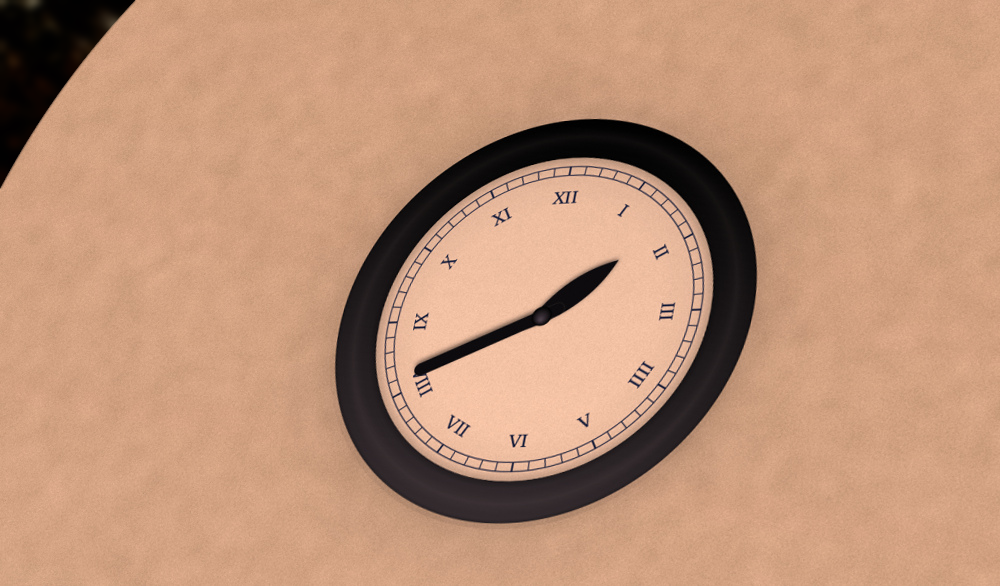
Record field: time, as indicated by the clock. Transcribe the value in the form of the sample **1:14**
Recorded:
**1:41**
